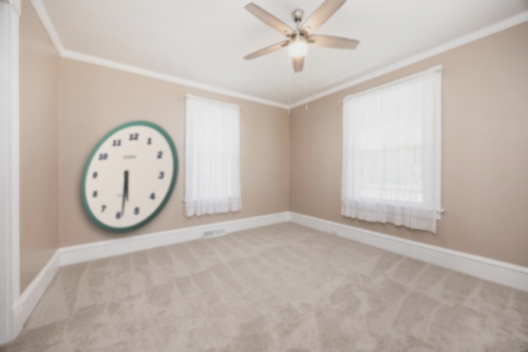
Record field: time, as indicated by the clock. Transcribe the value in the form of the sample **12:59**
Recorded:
**5:29**
